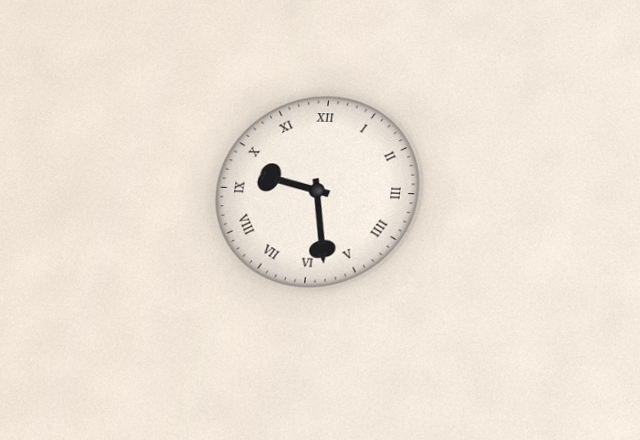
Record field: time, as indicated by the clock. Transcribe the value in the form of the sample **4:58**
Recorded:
**9:28**
